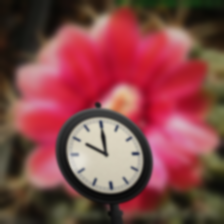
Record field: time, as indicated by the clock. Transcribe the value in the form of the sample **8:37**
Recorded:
**10:00**
